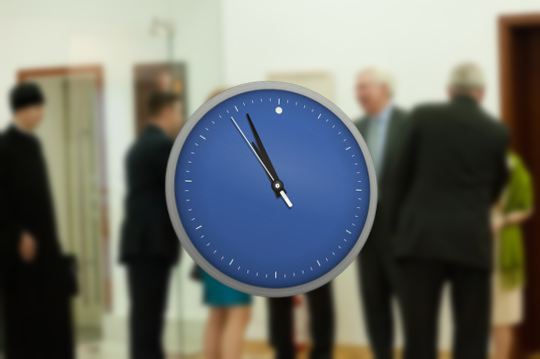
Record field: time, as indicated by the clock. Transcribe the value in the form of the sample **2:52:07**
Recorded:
**10:55:54**
